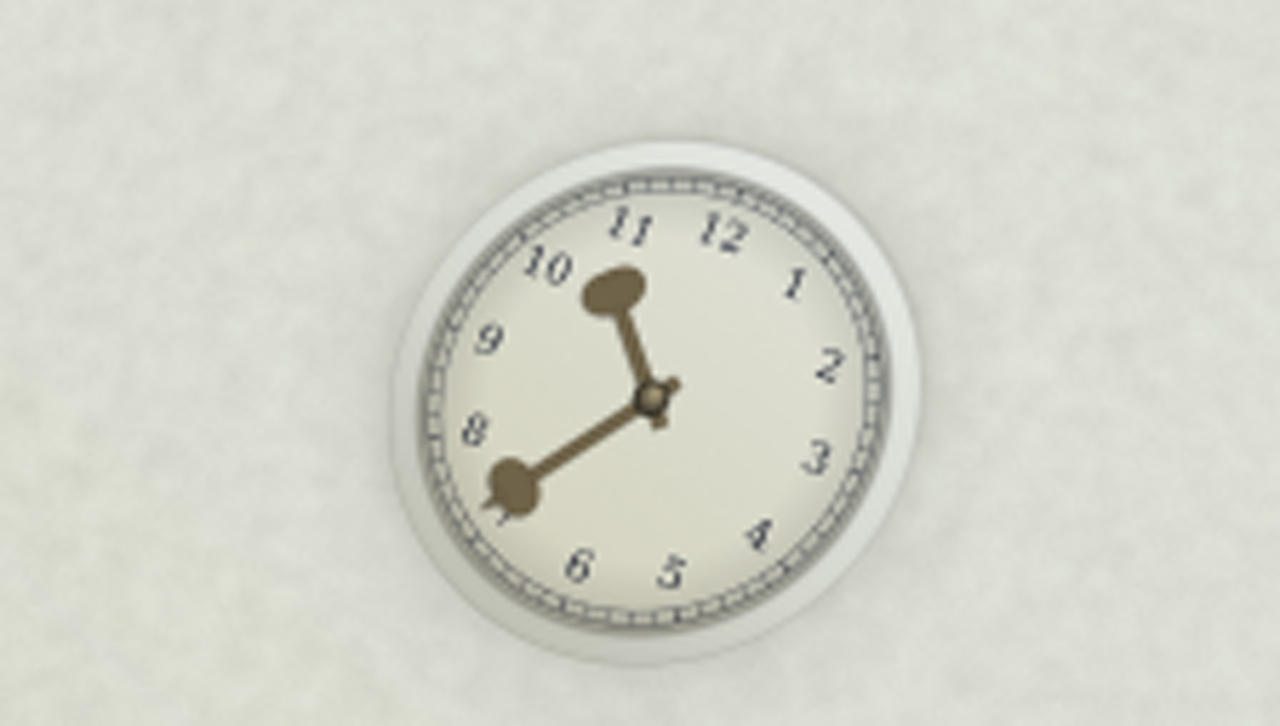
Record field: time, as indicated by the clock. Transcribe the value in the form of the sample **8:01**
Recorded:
**10:36**
